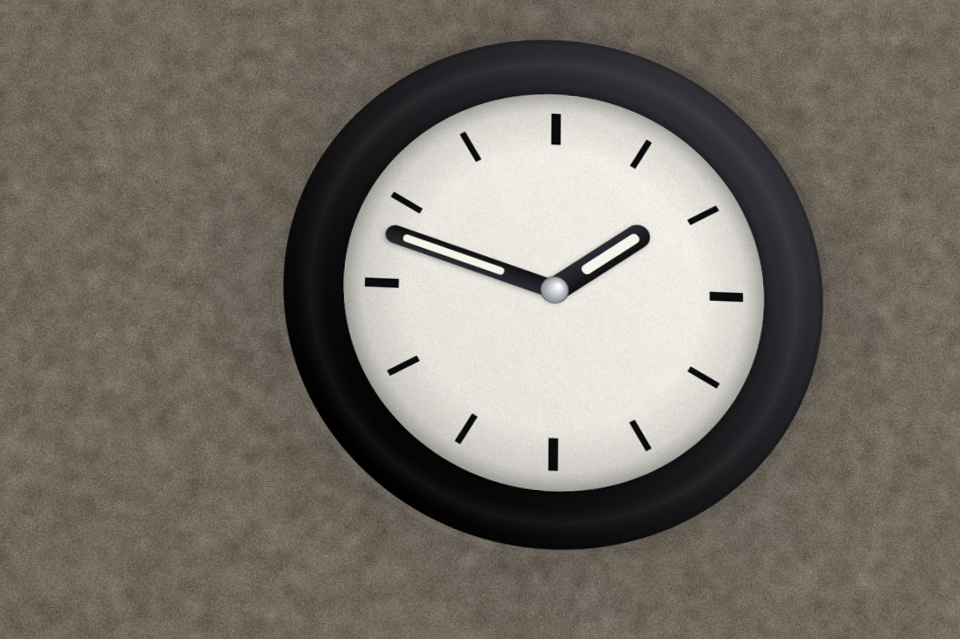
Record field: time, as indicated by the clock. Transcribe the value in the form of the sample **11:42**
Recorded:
**1:48**
